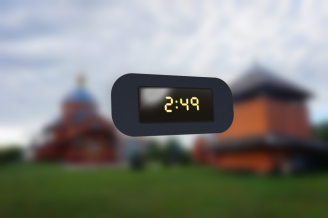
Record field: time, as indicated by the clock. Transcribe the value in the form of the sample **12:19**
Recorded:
**2:49**
